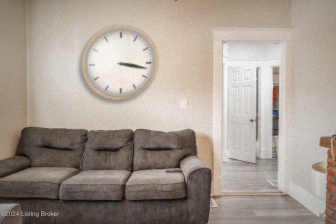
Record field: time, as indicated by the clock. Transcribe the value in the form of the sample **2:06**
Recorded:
**3:17**
